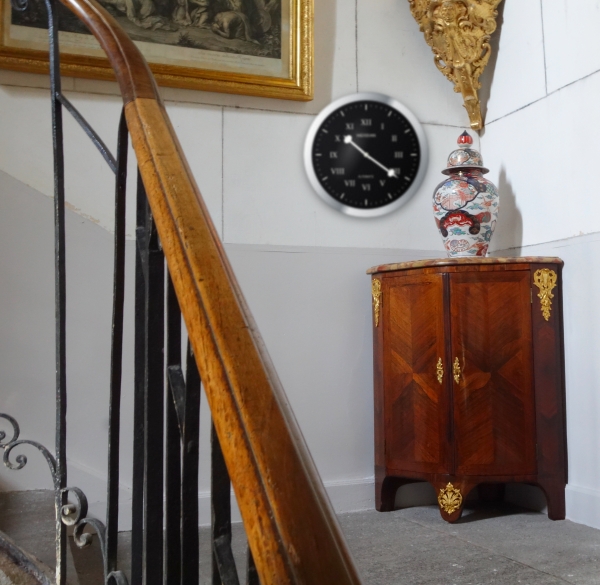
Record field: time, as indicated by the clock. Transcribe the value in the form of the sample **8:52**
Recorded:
**10:21**
